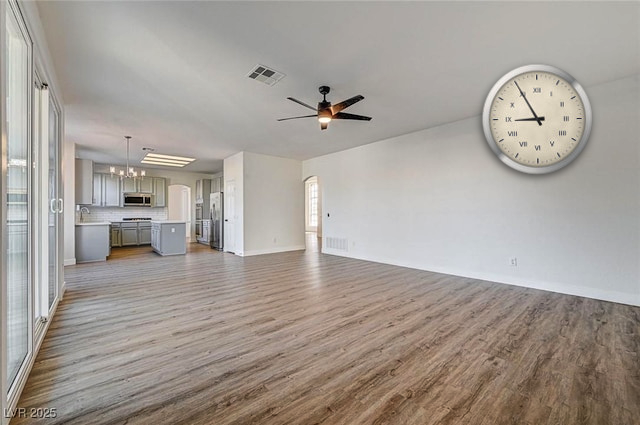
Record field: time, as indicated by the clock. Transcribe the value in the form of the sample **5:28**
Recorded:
**8:55**
